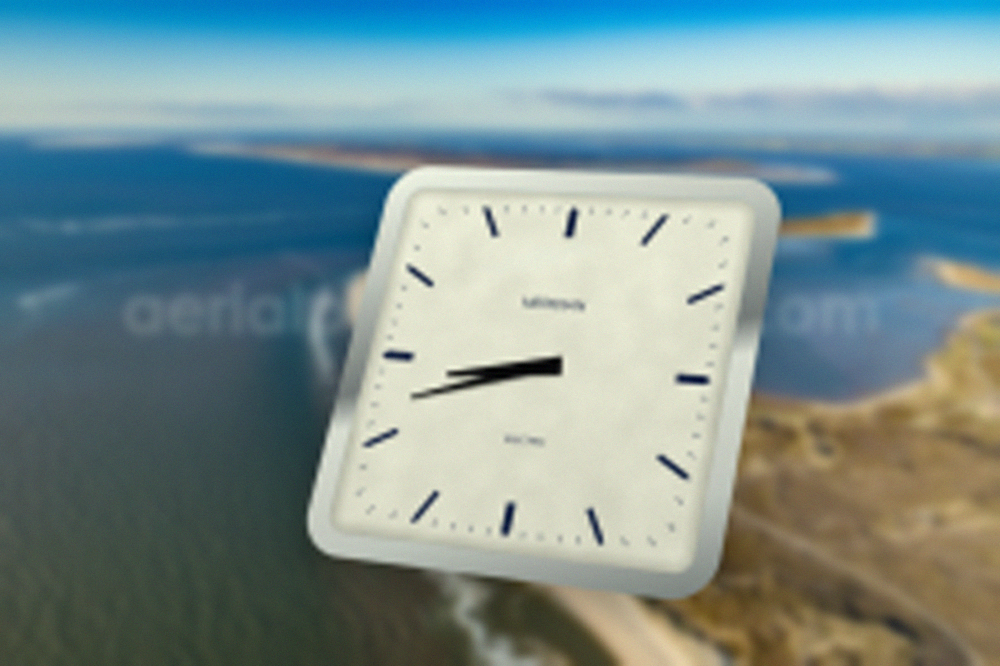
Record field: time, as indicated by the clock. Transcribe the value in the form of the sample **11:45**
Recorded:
**8:42**
